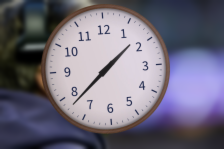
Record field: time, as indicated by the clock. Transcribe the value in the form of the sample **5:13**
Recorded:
**1:38**
